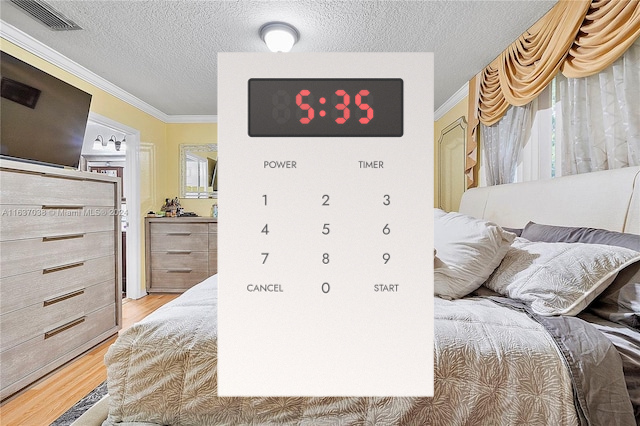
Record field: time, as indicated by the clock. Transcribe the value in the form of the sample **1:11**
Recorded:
**5:35**
